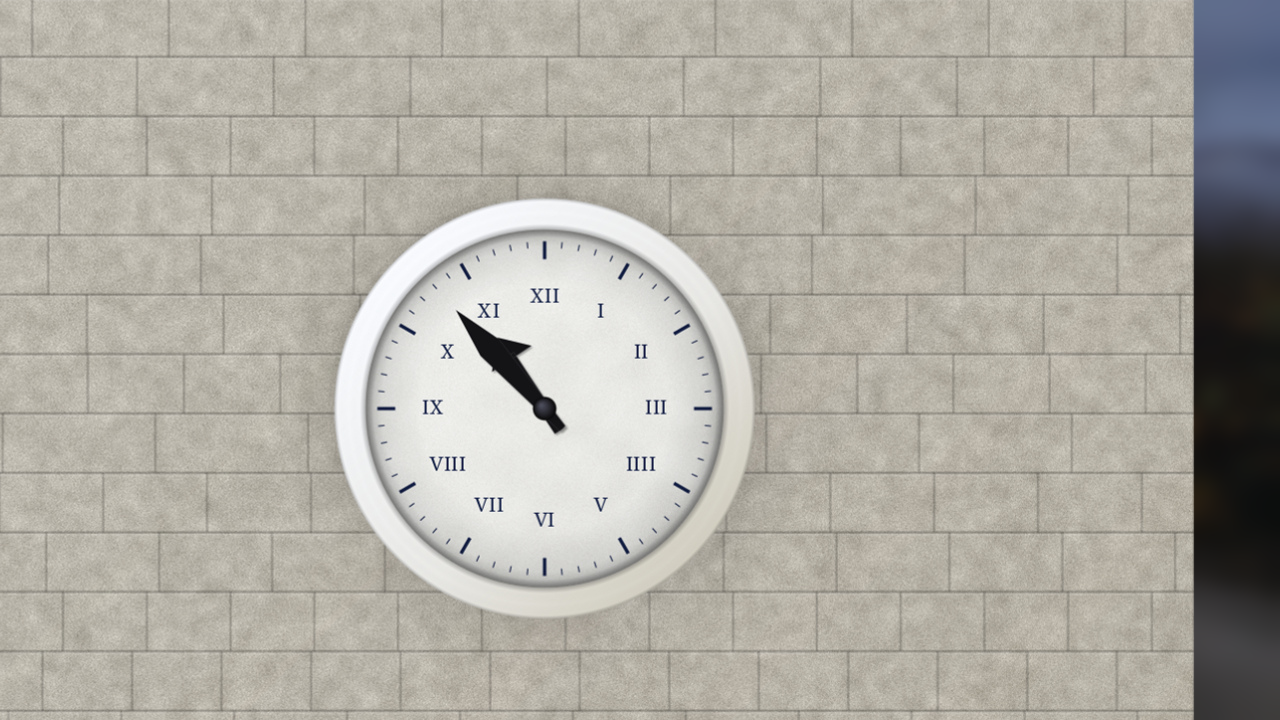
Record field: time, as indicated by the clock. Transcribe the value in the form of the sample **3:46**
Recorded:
**10:53**
